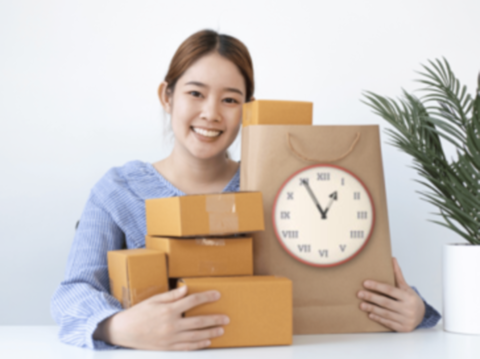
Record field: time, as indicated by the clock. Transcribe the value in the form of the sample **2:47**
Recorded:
**12:55**
